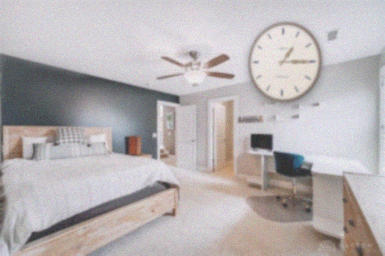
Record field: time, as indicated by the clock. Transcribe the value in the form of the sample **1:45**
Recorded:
**1:15**
